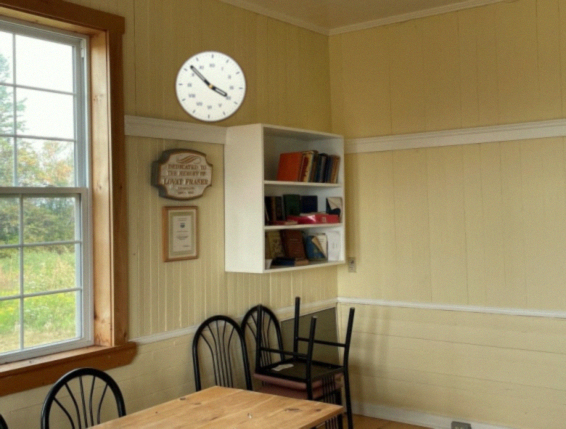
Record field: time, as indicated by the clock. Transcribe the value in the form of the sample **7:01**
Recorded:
**3:52**
